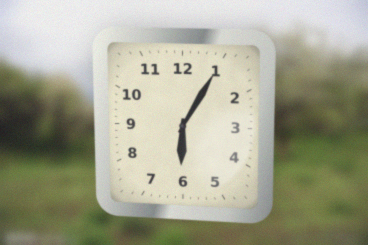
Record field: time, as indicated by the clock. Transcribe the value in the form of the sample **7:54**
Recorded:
**6:05**
